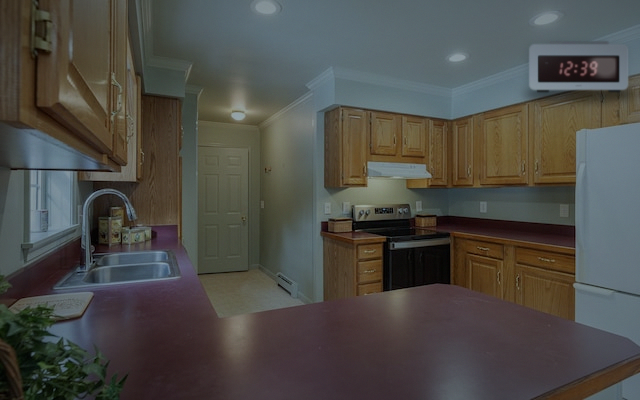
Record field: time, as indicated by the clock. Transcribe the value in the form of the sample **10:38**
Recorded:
**12:39**
